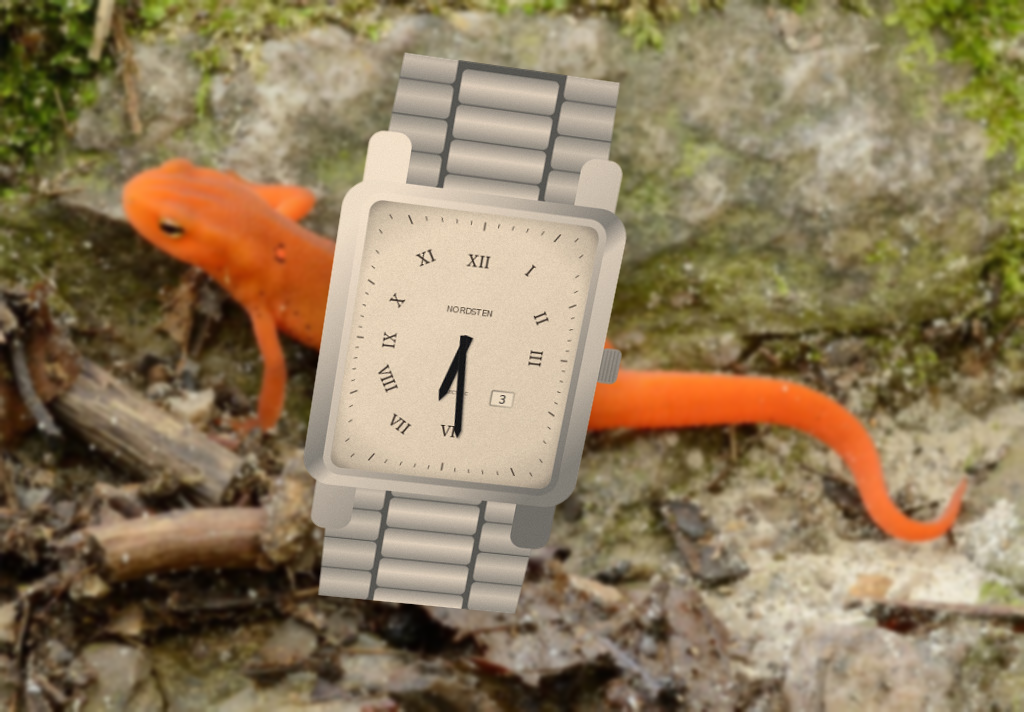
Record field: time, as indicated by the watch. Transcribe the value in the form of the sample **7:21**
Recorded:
**6:29**
